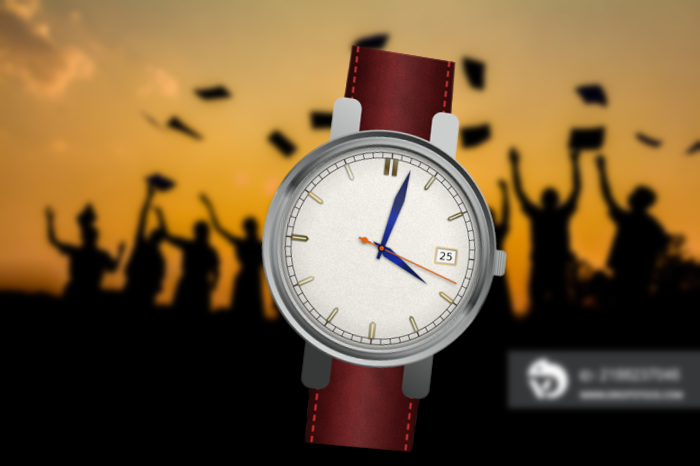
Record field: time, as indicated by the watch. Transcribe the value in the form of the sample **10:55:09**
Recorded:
**4:02:18**
